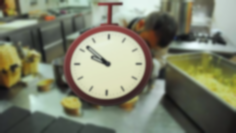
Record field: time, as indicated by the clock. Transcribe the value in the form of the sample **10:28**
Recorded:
**9:52**
